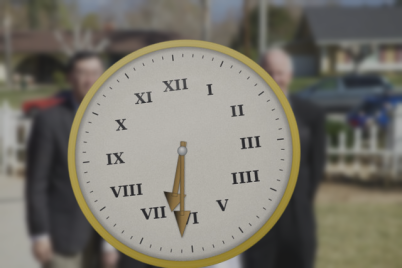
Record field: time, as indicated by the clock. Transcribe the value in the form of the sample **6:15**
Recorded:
**6:31**
